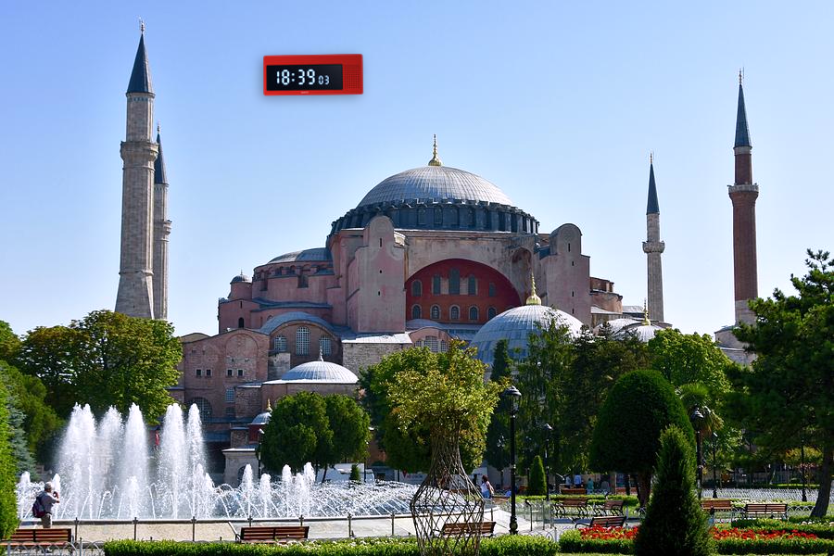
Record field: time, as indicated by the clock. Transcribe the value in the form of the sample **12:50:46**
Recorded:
**18:39:03**
